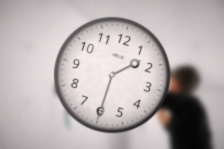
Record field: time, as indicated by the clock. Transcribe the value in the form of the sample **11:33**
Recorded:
**1:30**
